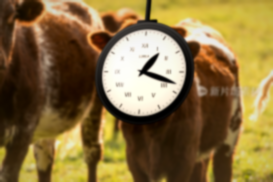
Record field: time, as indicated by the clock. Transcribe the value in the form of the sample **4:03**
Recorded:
**1:18**
